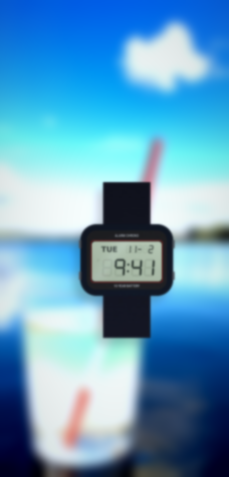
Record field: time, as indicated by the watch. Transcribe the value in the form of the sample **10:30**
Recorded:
**9:41**
